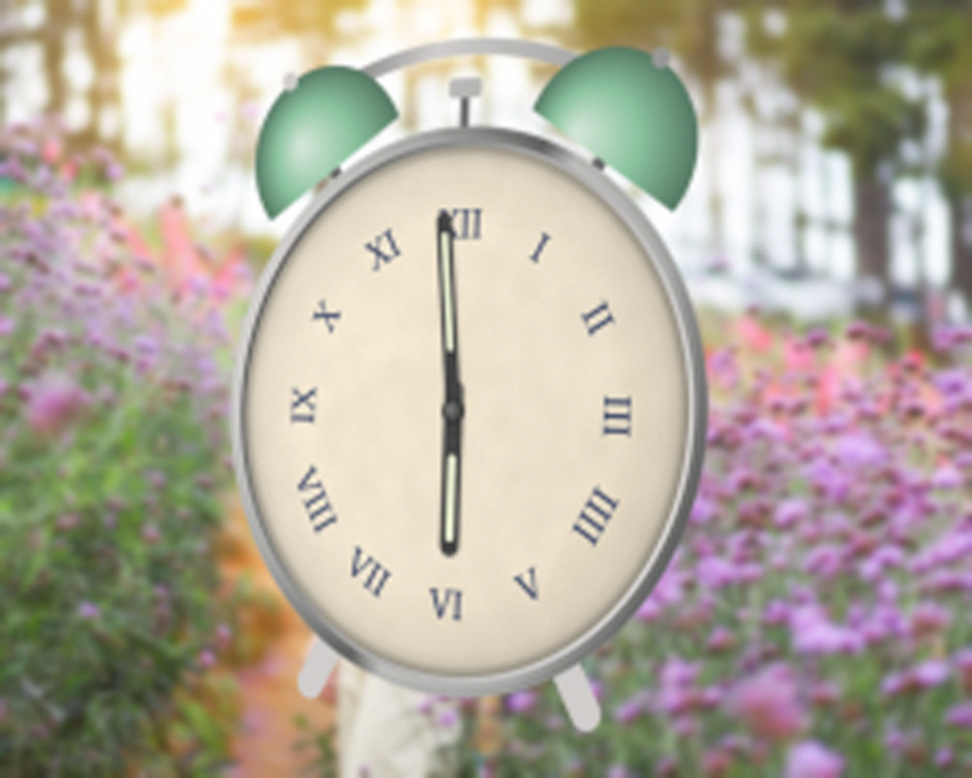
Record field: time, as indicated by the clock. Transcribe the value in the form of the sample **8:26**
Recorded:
**5:59**
